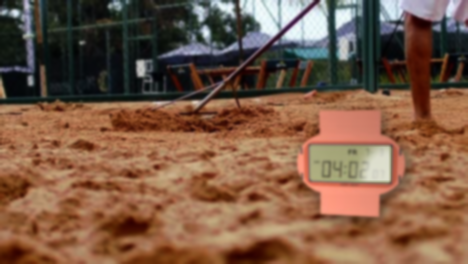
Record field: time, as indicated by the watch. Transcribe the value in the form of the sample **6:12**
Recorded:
**4:02**
